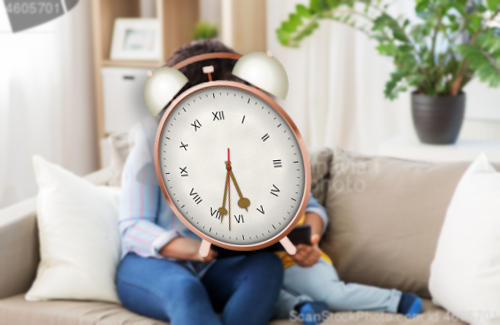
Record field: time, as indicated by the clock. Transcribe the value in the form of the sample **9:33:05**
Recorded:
**5:33:32**
